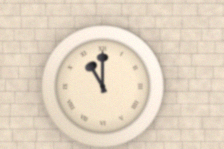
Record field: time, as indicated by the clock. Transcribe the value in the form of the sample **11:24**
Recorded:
**11:00**
